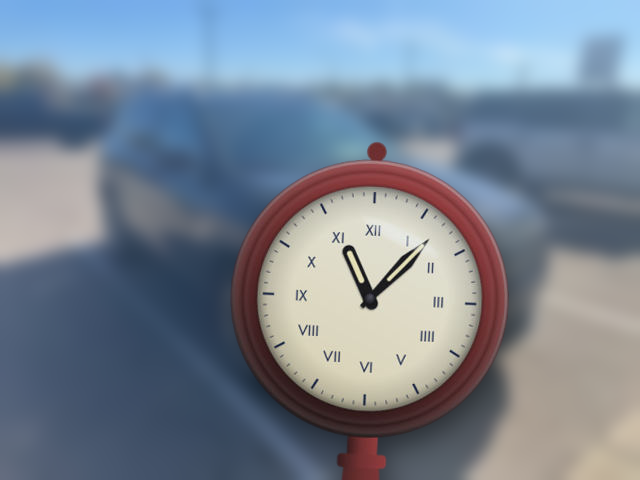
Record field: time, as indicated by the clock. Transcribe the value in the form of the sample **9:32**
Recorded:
**11:07**
